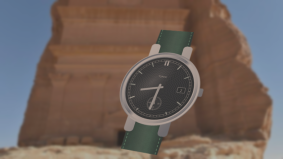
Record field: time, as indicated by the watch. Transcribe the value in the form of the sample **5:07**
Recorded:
**8:31**
